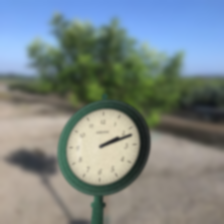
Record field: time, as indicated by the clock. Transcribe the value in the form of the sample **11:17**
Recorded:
**2:12**
